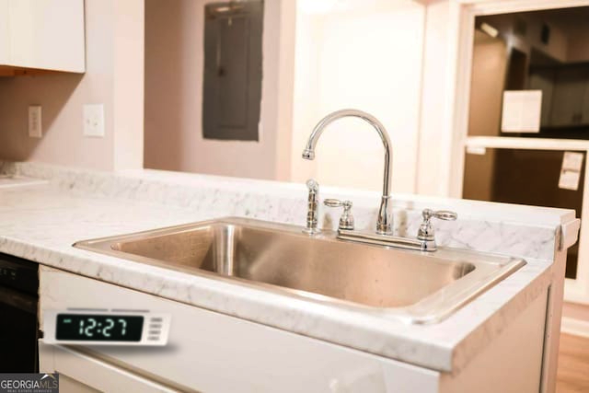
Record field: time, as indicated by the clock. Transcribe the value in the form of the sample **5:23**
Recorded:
**12:27**
